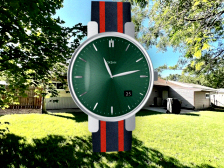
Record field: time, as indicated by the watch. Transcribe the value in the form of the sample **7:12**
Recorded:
**11:13**
